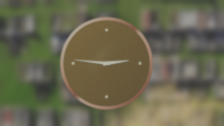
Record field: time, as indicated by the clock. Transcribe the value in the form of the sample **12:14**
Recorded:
**2:46**
